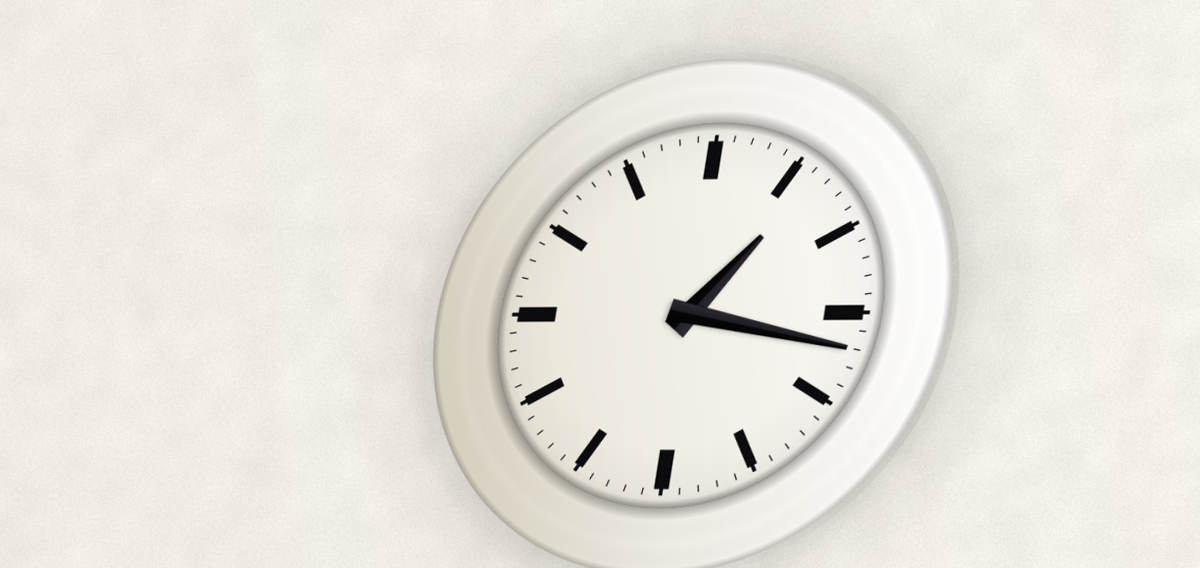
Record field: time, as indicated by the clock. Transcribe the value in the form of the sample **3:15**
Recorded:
**1:17**
